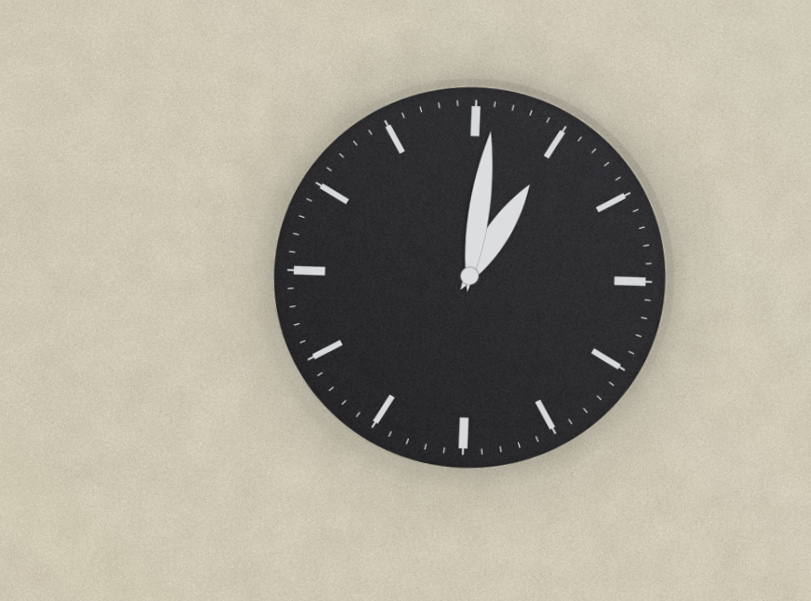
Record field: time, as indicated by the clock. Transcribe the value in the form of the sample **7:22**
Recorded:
**1:01**
